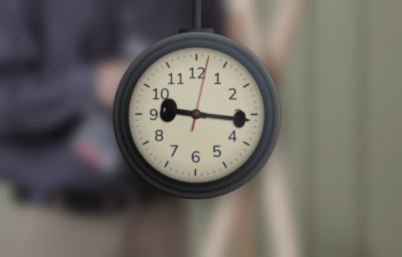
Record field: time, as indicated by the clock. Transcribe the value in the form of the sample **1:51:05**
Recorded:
**9:16:02**
